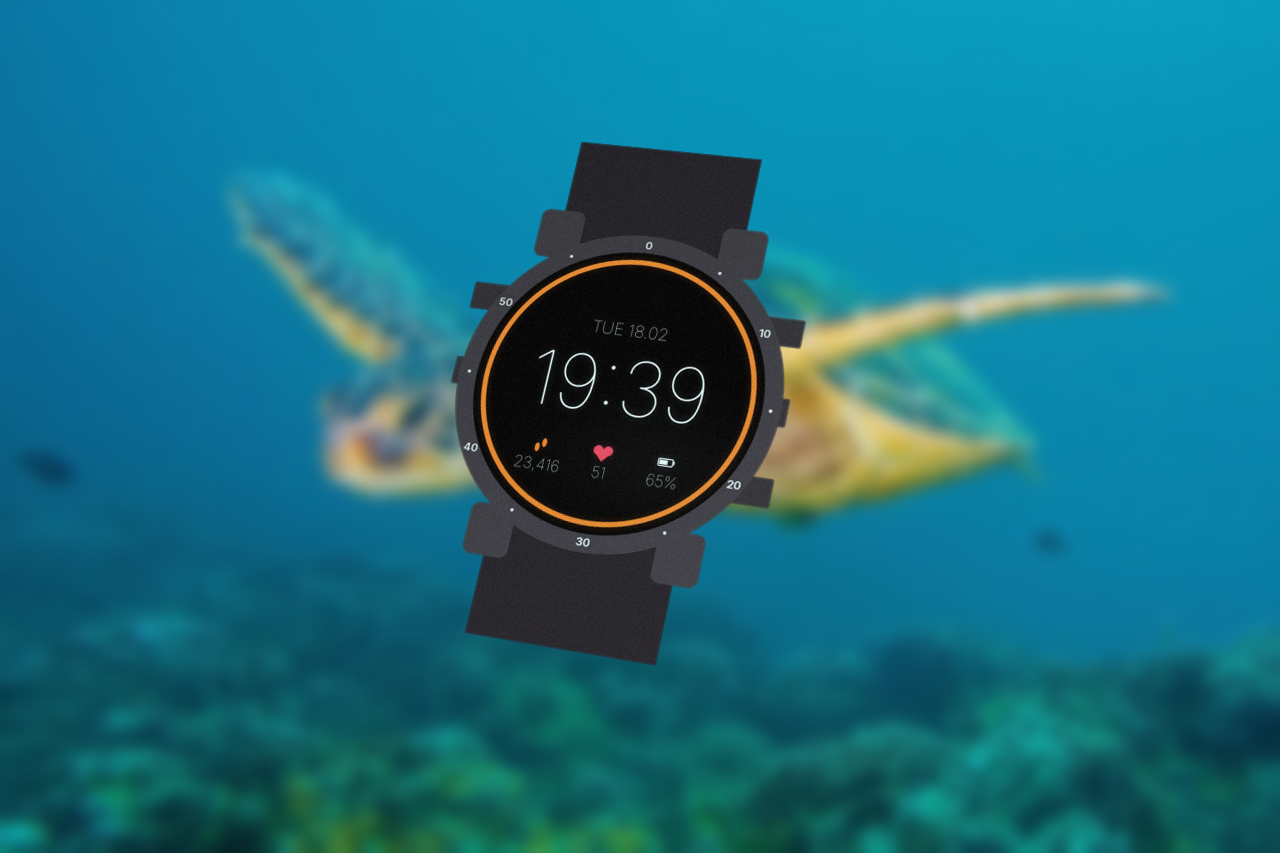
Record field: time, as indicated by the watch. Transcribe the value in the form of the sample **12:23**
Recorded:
**19:39**
